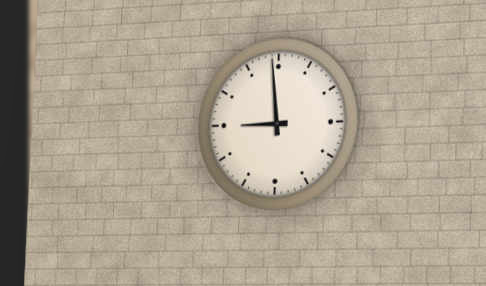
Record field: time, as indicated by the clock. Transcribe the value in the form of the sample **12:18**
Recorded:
**8:59**
